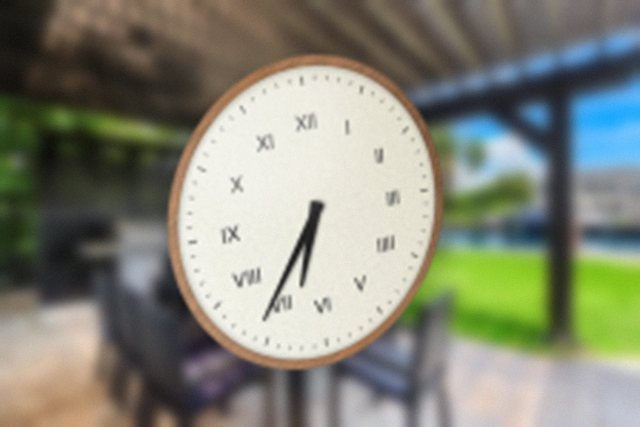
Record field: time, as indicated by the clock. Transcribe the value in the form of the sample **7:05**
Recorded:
**6:36**
